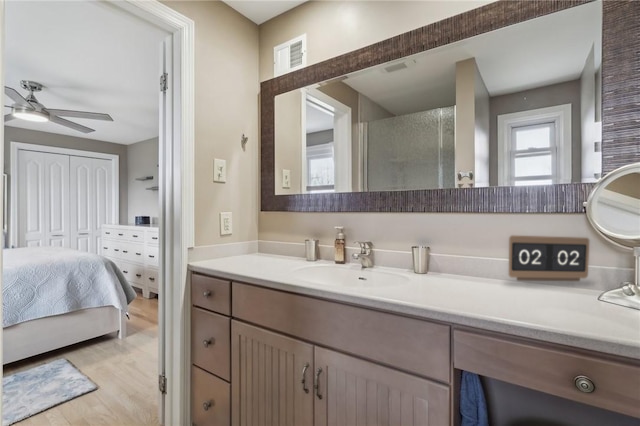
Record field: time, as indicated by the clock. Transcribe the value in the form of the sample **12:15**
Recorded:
**2:02**
